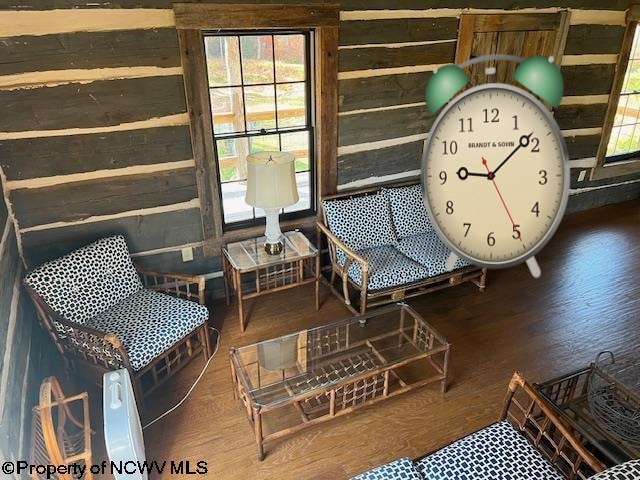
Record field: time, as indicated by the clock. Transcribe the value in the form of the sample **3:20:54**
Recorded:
**9:08:25**
